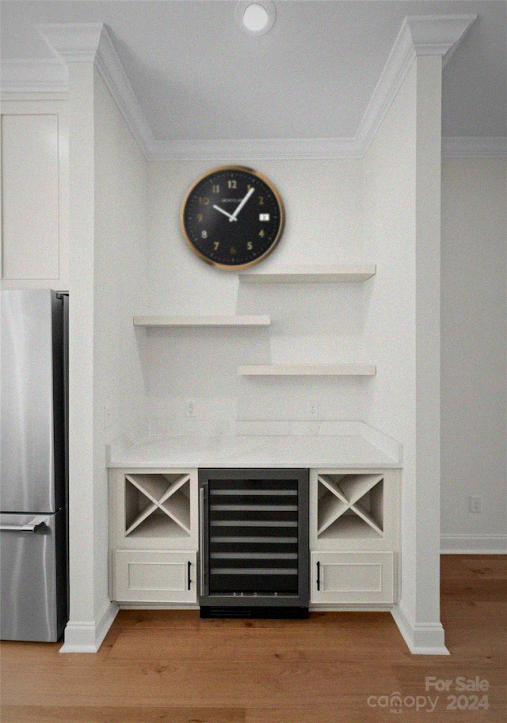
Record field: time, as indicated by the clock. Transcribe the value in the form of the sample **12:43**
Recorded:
**10:06**
